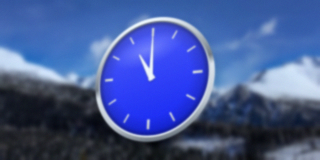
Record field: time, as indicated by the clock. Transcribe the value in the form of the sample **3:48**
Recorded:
**11:00**
